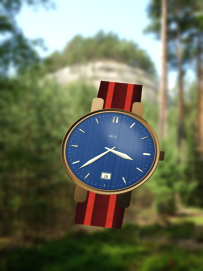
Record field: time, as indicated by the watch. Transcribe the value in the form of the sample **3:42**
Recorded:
**3:38**
